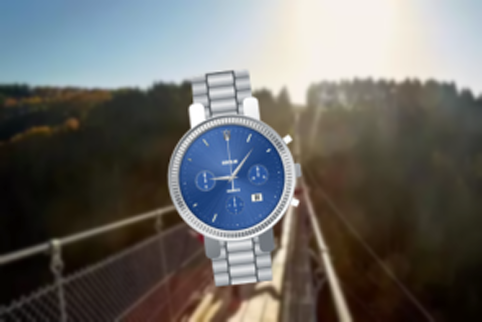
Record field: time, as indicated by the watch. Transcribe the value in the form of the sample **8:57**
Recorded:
**9:07**
